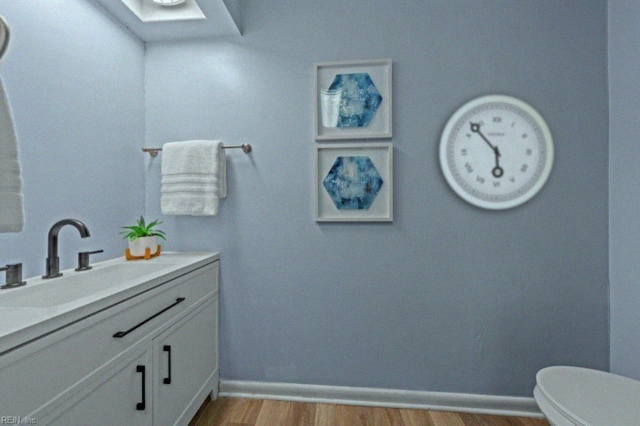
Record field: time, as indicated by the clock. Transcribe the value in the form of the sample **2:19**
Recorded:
**5:53**
